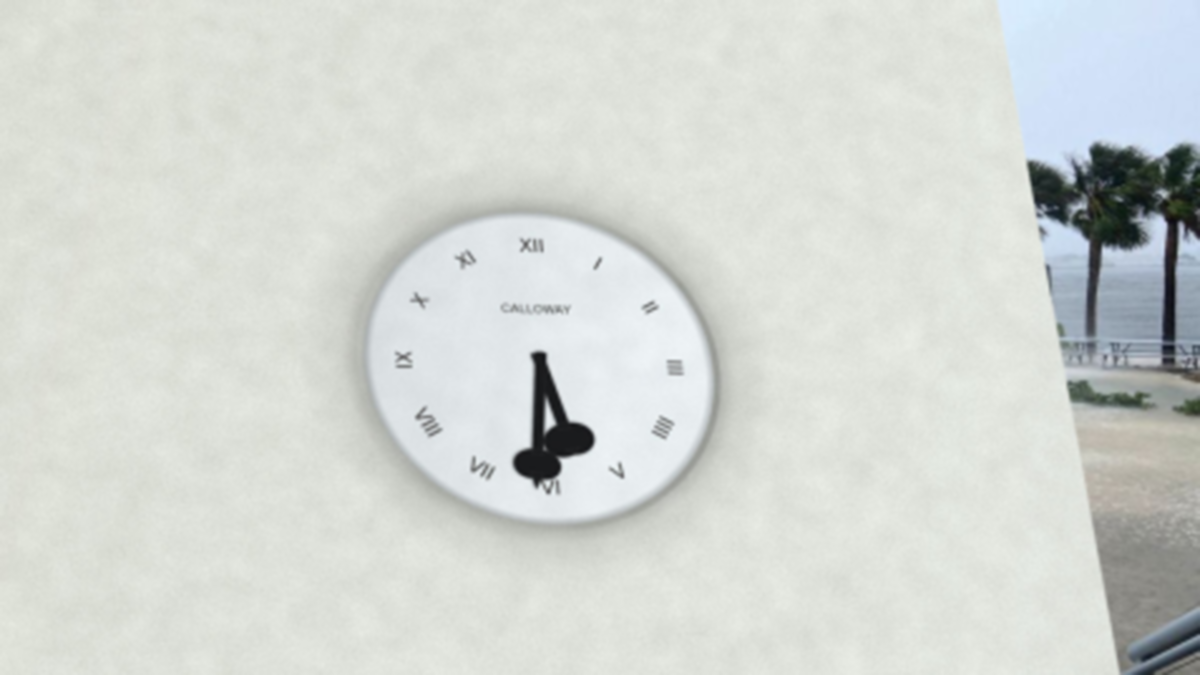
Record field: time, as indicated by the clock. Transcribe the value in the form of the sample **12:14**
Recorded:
**5:31**
